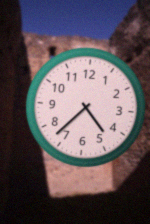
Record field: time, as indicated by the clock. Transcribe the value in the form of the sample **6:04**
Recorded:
**4:37**
